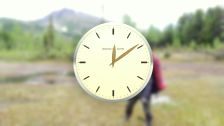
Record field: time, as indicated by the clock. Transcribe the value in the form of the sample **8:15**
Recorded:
**12:09**
